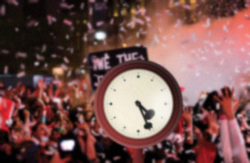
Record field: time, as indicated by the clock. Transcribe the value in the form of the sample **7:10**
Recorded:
**4:26**
